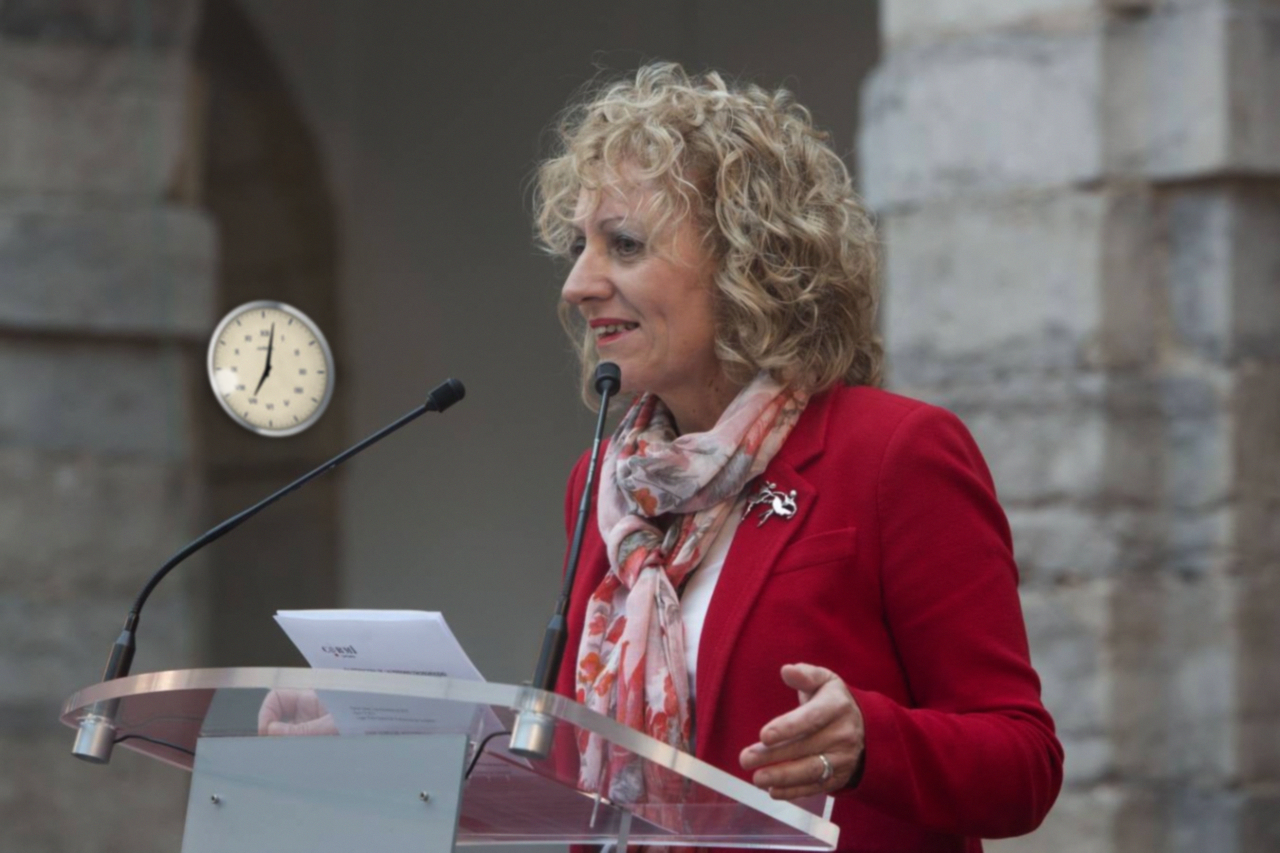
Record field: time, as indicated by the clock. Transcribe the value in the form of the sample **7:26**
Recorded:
**7:02**
